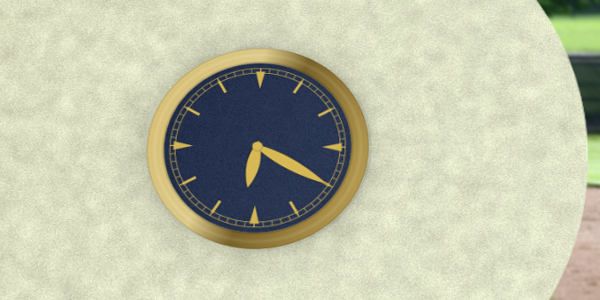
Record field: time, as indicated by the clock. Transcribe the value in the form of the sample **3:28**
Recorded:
**6:20**
